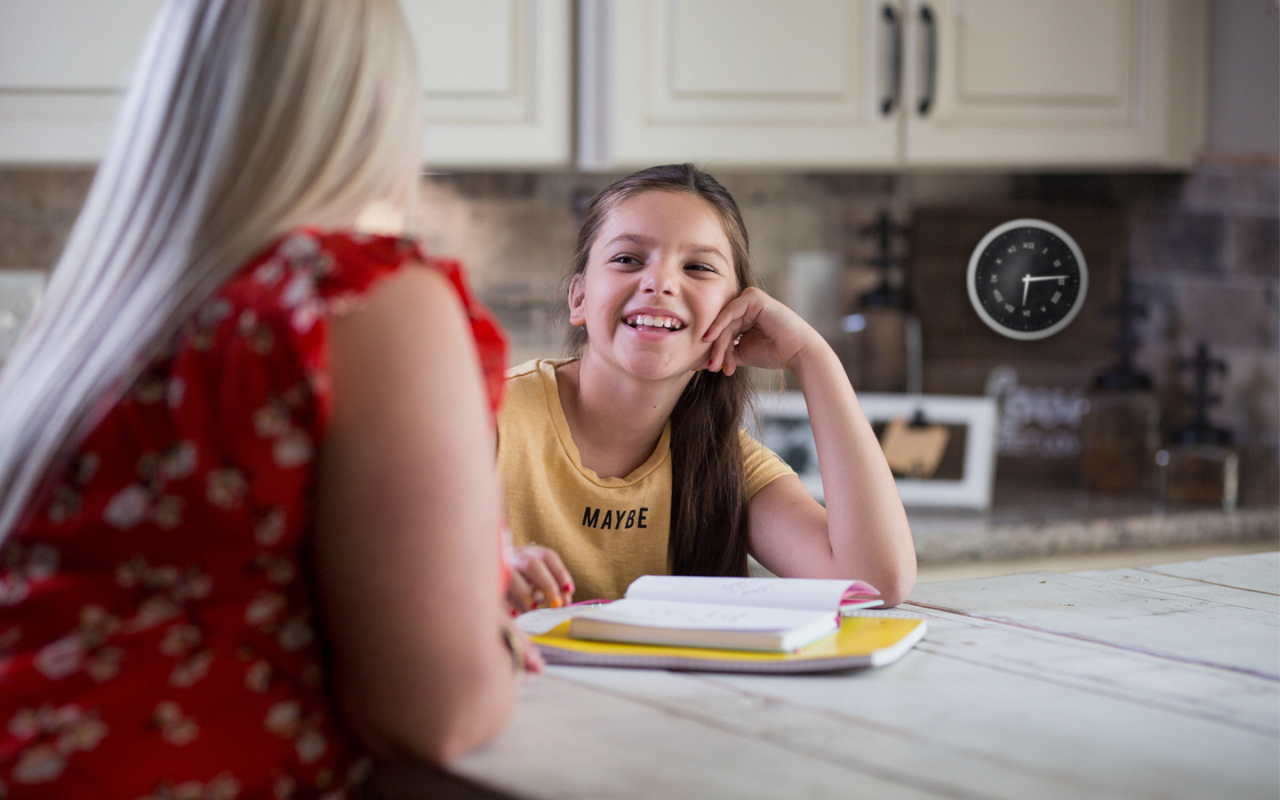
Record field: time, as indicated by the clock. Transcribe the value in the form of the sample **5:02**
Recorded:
**6:14**
